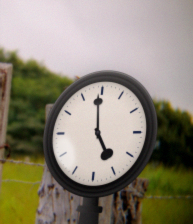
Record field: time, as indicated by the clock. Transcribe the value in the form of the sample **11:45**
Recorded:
**4:59**
